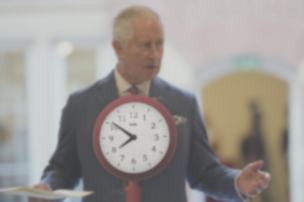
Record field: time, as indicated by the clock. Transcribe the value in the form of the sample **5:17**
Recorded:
**7:51**
